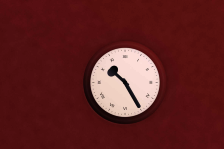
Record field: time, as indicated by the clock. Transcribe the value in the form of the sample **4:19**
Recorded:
**10:25**
